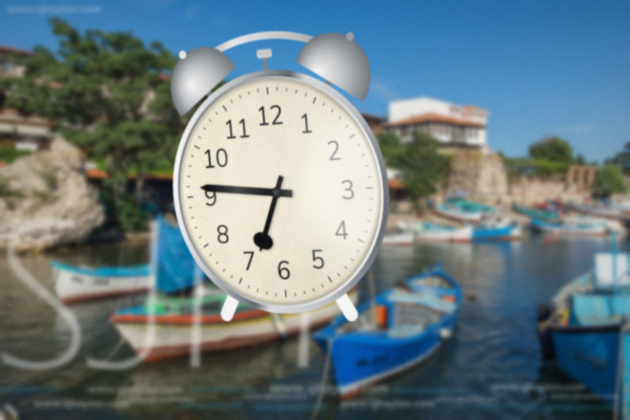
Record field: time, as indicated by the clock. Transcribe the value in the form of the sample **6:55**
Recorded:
**6:46**
